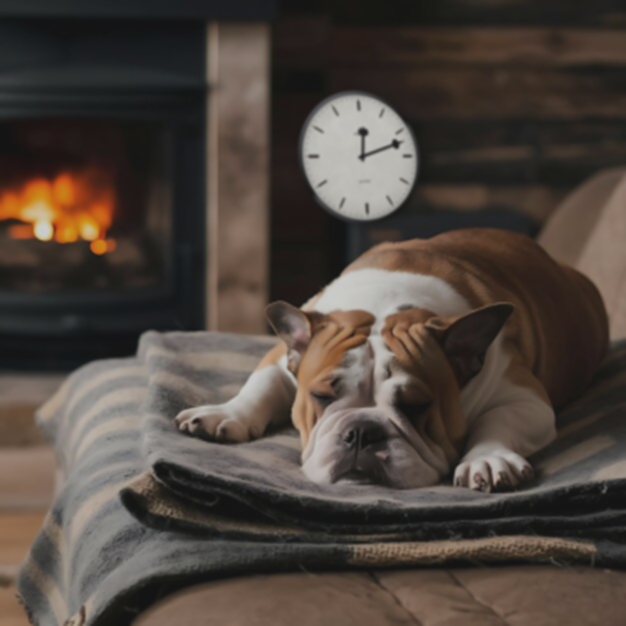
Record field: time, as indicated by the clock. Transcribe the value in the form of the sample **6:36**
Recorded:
**12:12**
